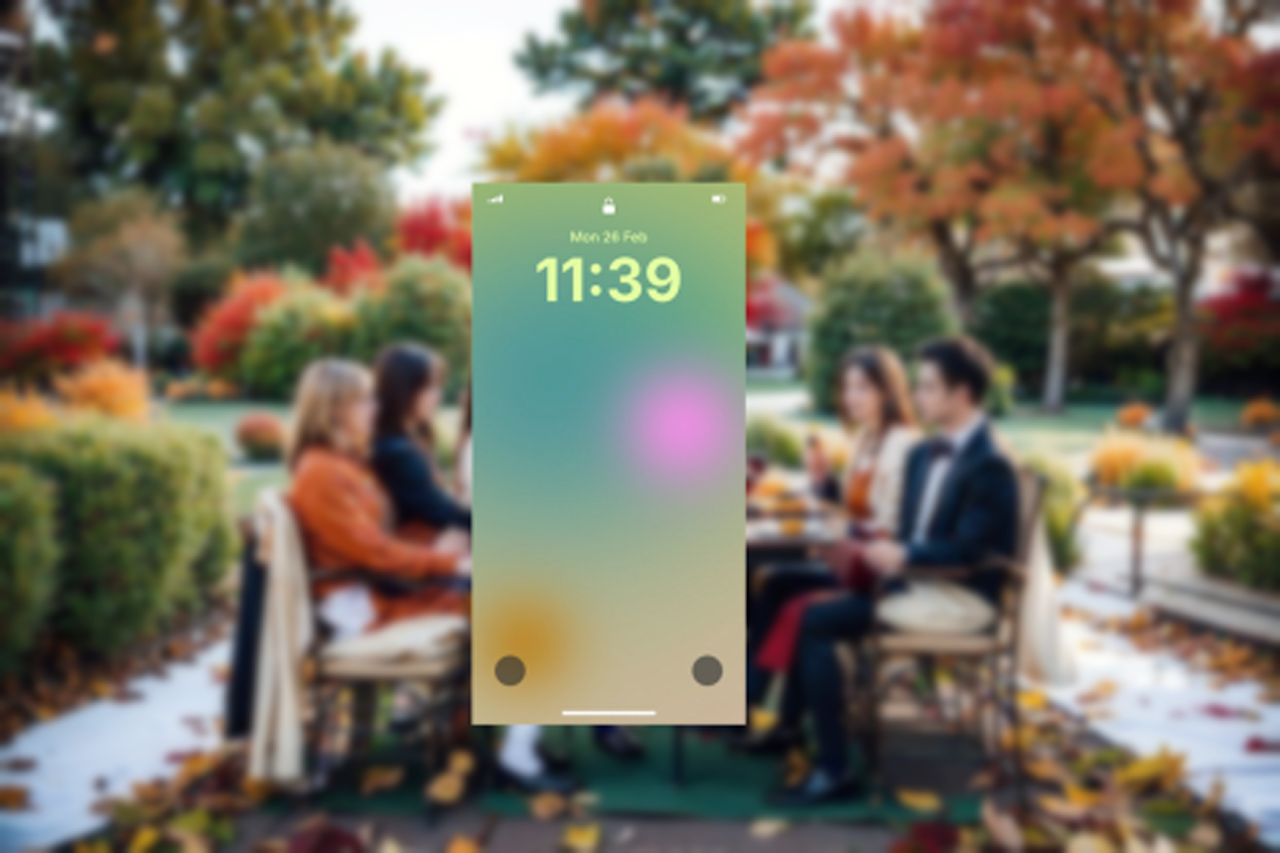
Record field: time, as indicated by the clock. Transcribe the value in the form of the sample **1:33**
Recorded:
**11:39**
